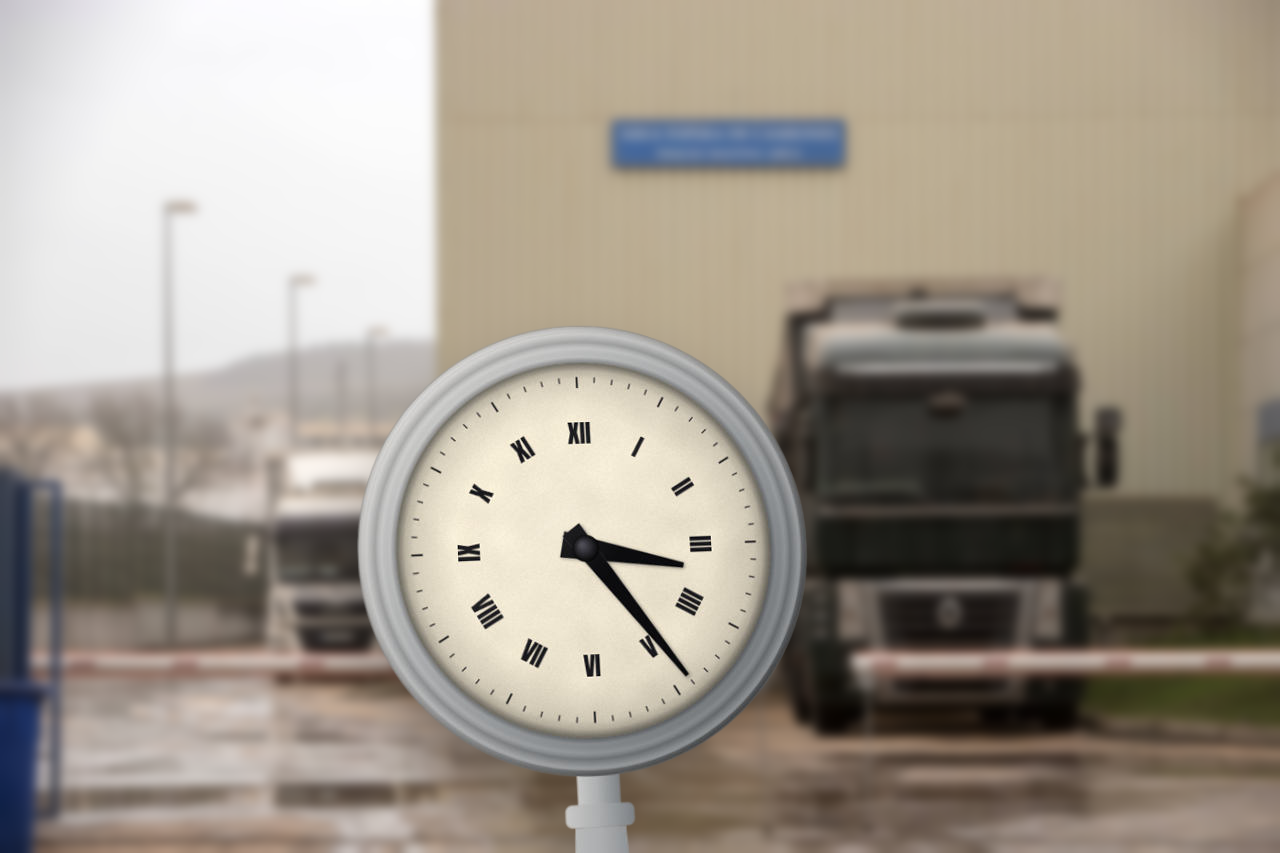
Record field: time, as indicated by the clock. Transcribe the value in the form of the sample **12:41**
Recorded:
**3:24**
